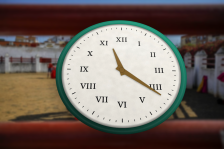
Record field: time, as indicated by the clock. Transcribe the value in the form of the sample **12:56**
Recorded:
**11:21**
